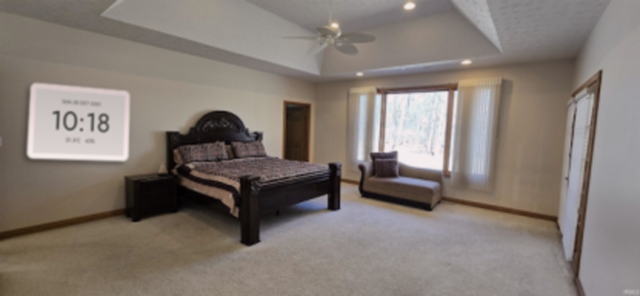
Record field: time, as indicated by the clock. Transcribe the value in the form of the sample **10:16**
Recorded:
**10:18**
